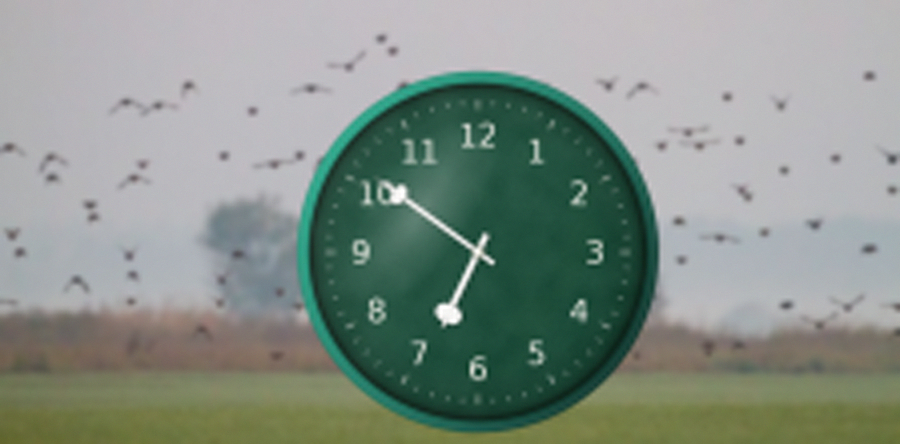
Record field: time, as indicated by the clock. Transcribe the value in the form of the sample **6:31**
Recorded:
**6:51**
